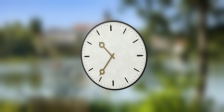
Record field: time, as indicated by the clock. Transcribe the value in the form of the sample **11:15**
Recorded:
**10:36**
